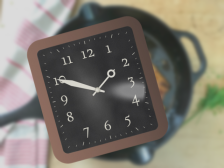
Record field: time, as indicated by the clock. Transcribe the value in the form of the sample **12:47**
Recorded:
**1:50**
